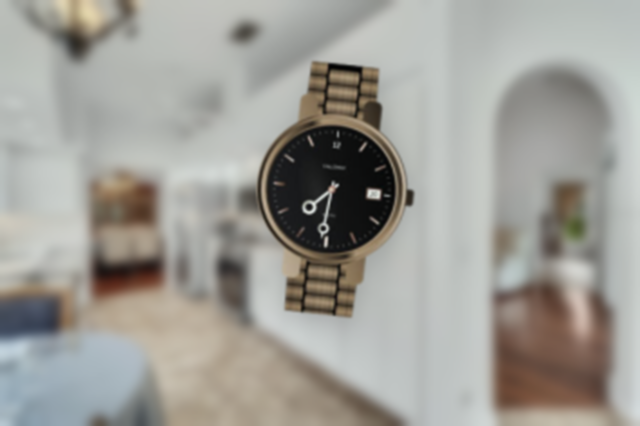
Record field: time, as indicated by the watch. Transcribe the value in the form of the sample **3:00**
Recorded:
**7:31**
